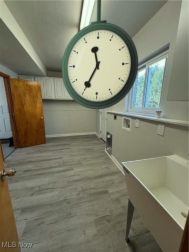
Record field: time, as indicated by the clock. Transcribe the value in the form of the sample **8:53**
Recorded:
**11:35**
